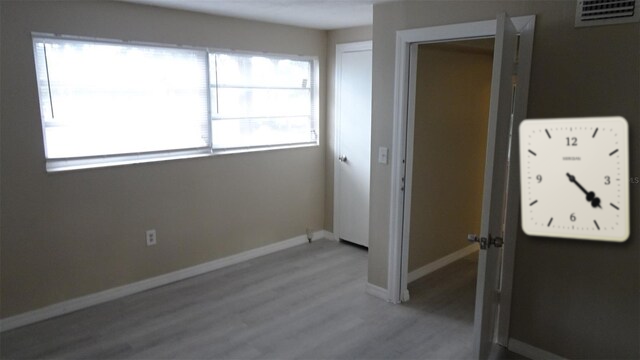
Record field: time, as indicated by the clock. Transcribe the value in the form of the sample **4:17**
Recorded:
**4:22**
